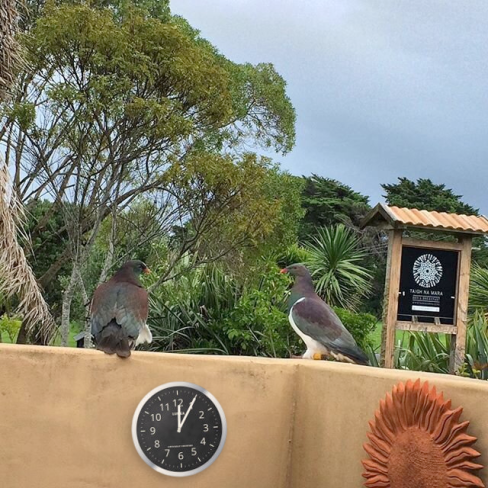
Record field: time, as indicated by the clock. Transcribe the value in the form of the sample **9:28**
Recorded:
**12:05**
